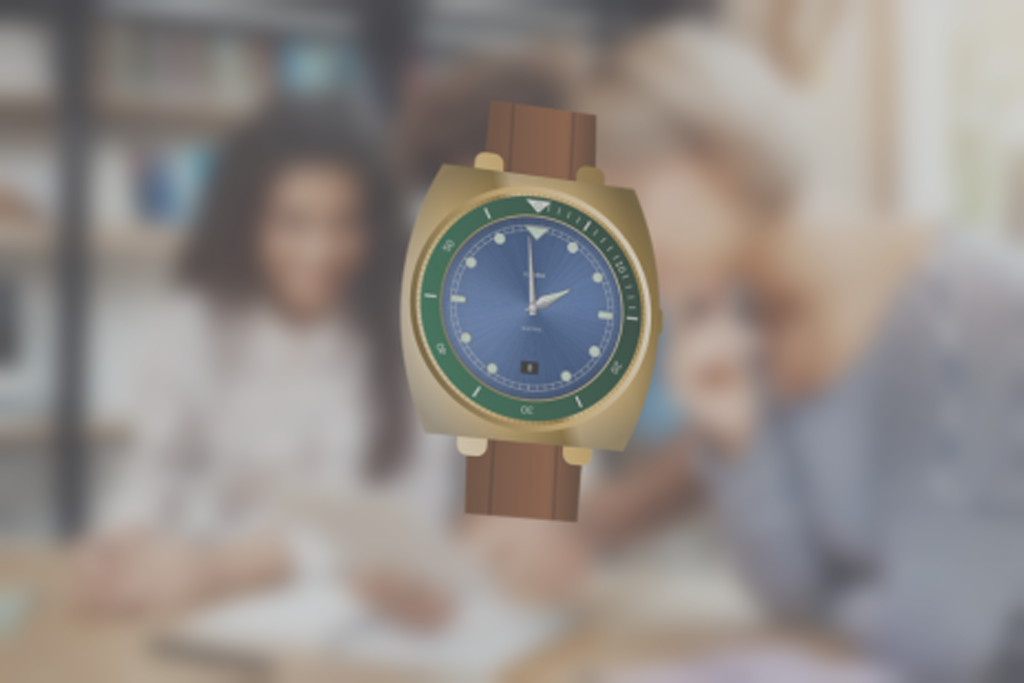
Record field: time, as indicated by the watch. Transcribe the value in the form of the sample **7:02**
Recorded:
**1:59**
